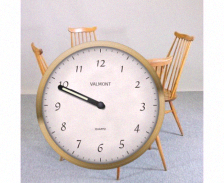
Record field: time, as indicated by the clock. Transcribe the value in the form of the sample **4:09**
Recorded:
**9:49**
